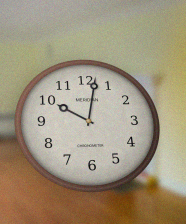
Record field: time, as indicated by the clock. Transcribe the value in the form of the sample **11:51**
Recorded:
**10:02**
